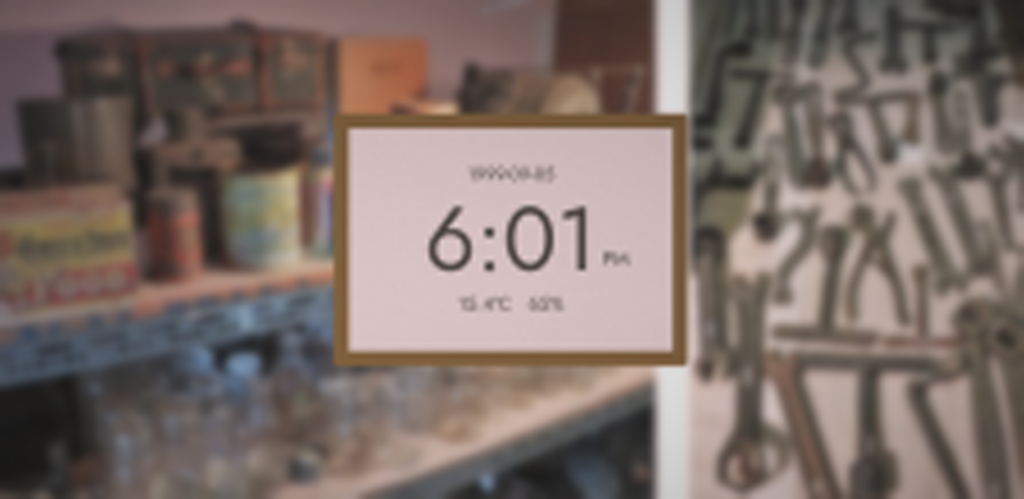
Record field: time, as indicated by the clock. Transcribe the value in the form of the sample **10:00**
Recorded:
**6:01**
